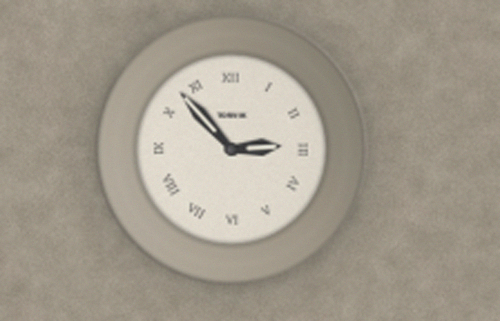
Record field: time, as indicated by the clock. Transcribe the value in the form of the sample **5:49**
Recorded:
**2:53**
